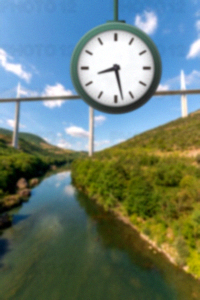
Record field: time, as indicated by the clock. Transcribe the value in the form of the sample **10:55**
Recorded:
**8:28**
